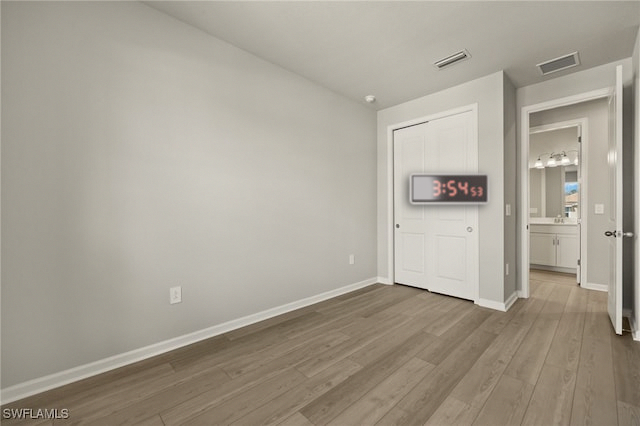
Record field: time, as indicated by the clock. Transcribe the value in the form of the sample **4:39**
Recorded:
**3:54**
